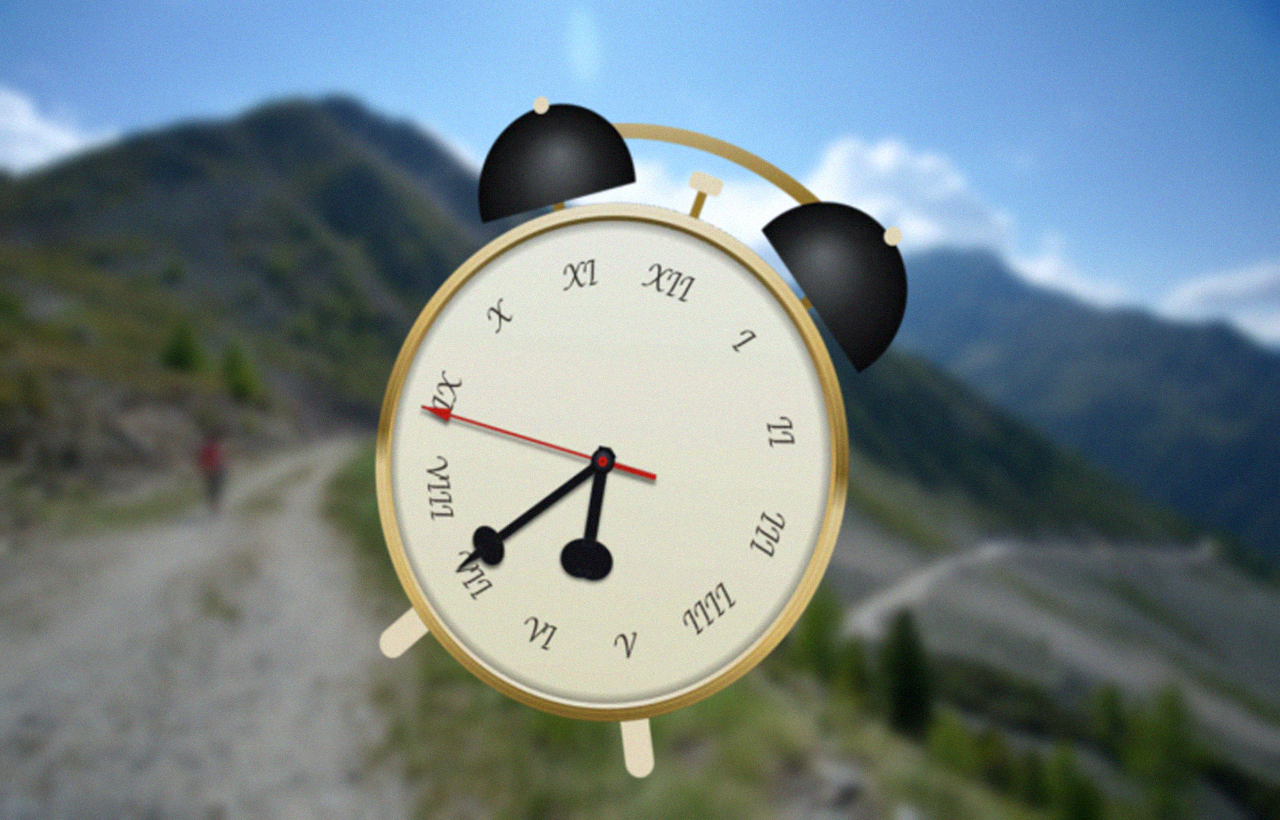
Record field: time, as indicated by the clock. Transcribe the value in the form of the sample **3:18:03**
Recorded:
**5:35:44**
